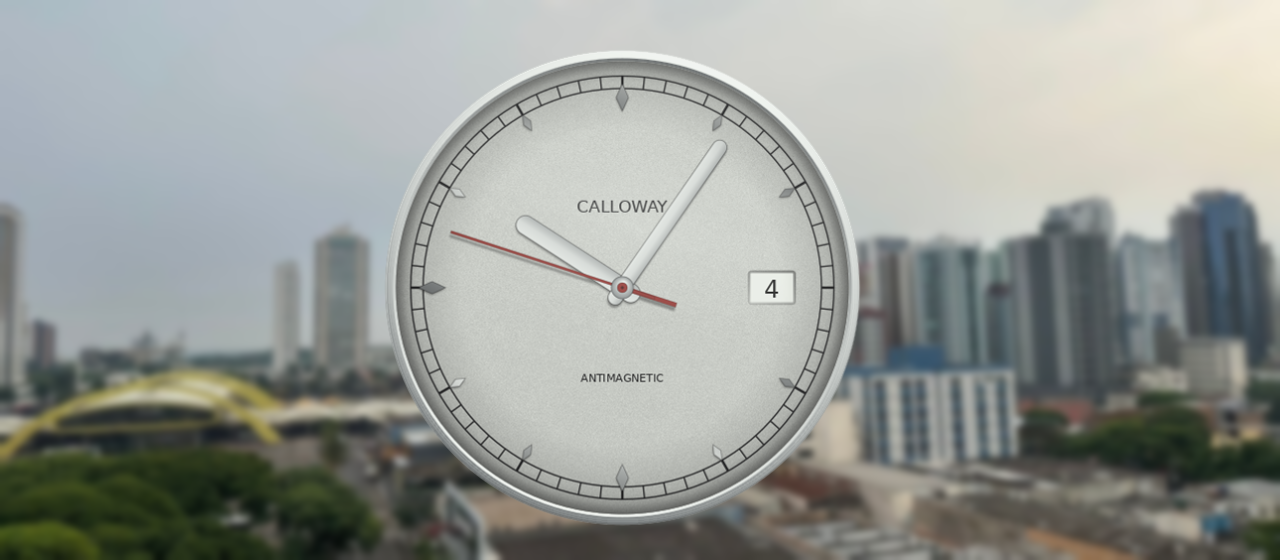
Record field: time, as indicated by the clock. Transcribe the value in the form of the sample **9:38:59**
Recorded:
**10:05:48**
